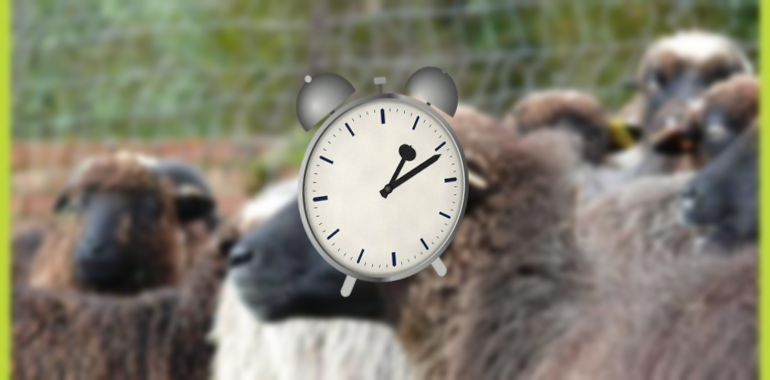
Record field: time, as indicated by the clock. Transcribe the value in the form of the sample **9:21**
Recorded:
**1:11**
